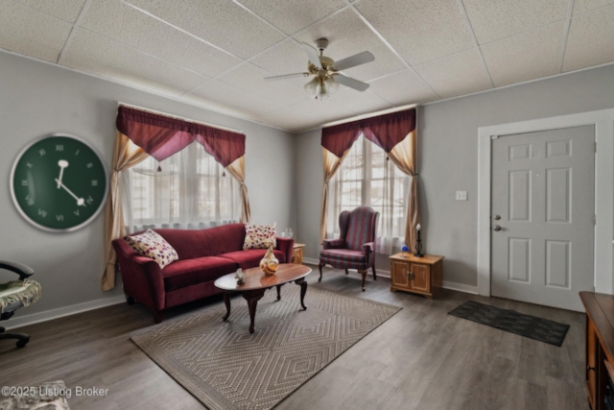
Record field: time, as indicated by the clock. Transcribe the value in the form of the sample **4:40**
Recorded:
**12:22**
